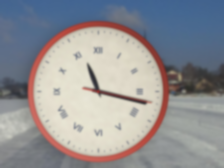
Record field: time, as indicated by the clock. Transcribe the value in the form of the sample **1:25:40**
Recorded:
**11:17:17**
